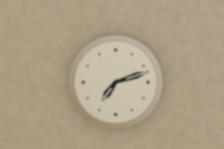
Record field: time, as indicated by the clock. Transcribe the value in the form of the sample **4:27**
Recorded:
**7:12**
